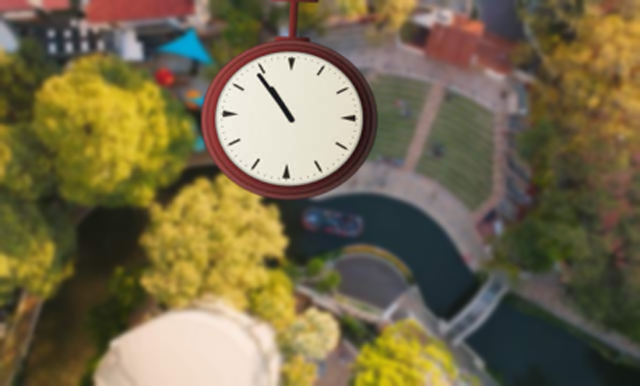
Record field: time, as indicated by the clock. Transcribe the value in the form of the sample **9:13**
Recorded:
**10:54**
